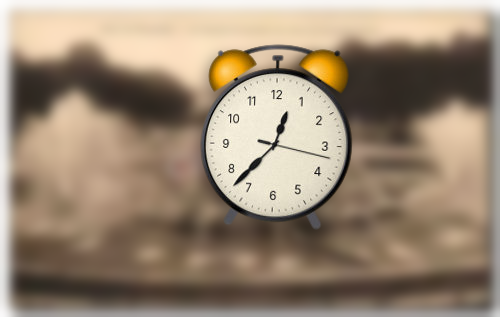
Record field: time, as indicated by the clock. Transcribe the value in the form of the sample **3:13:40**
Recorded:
**12:37:17**
